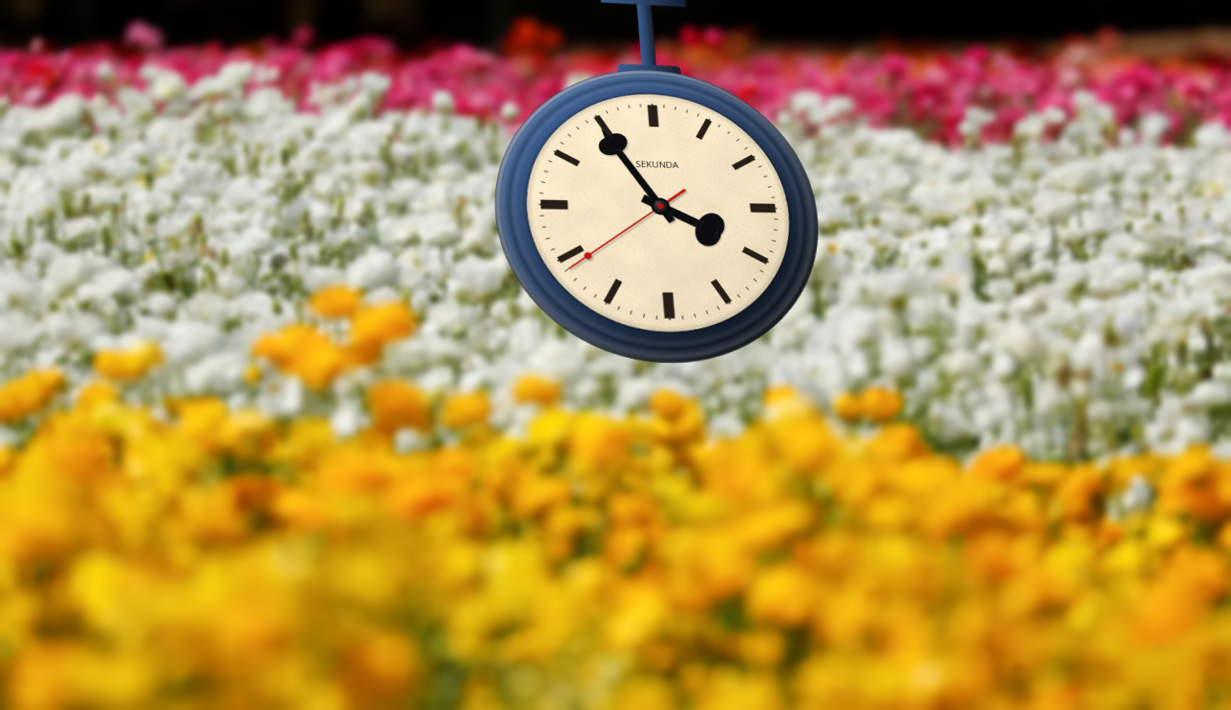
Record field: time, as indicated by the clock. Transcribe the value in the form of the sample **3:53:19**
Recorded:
**3:54:39**
